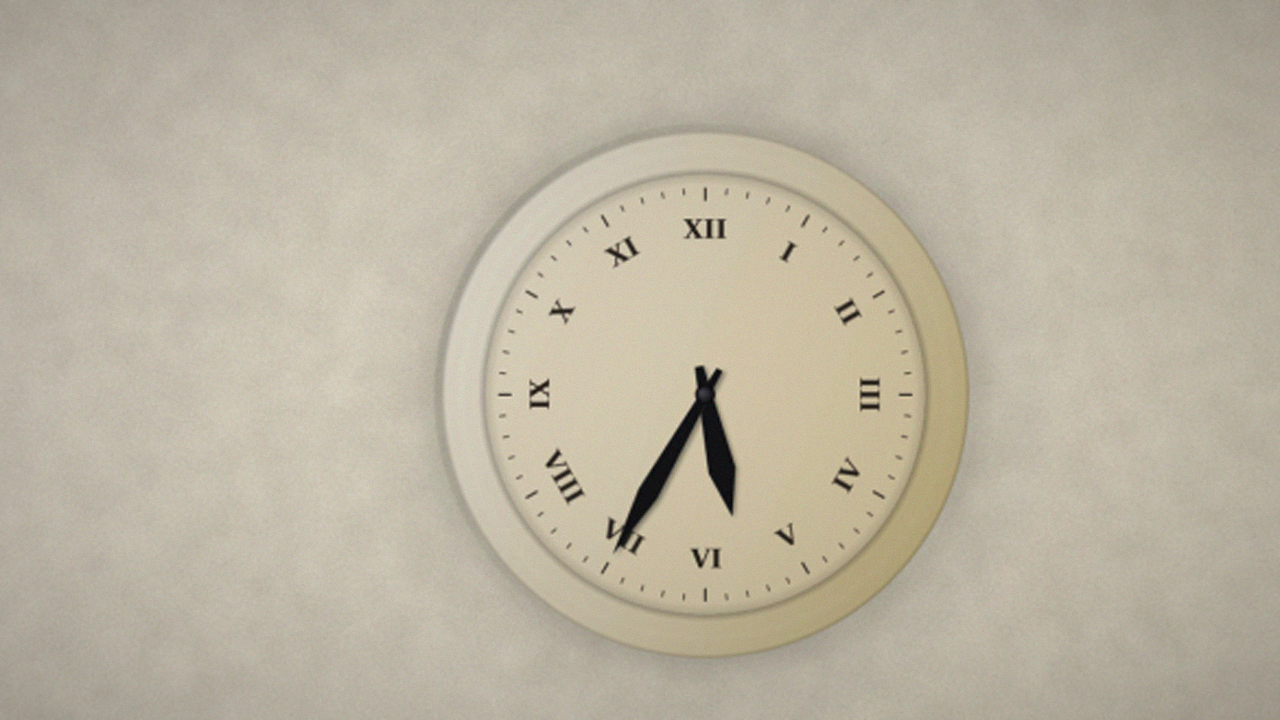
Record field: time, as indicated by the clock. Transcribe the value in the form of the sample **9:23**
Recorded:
**5:35**
